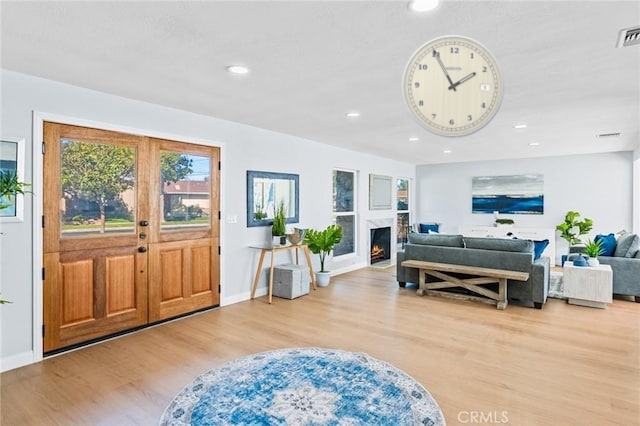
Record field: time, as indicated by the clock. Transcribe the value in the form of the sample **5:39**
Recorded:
**1:55**
